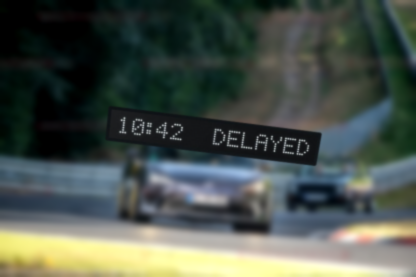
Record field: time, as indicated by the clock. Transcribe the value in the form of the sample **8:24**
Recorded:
**10:42**
